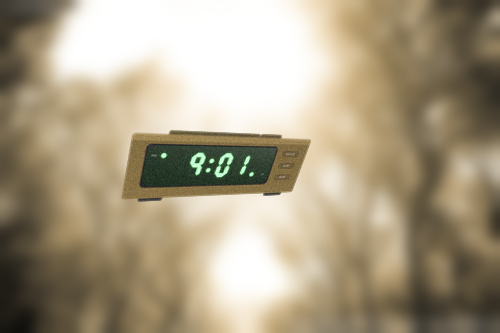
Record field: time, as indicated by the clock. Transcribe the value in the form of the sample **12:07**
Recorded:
**9:01**
